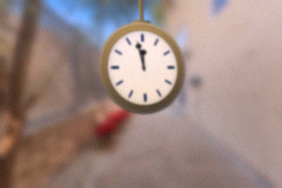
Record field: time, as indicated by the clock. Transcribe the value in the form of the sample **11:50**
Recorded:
**11:58**
